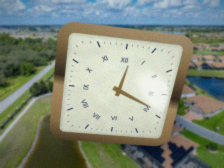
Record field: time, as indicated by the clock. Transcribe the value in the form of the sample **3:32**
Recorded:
**12:19**
